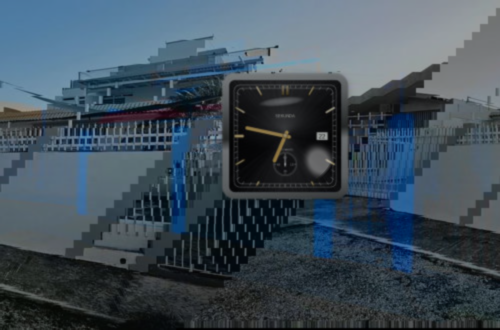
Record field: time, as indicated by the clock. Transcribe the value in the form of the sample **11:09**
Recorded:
**6:47**
